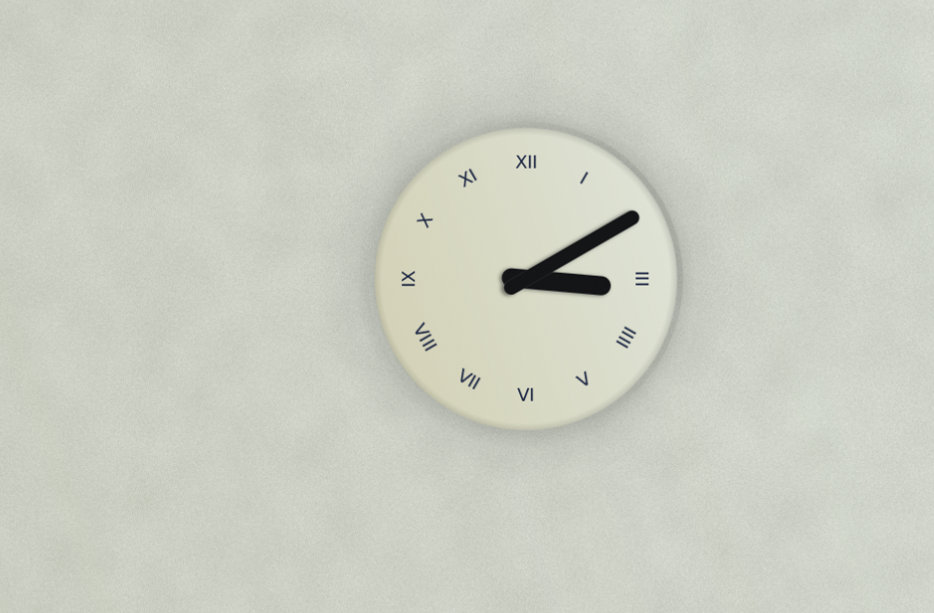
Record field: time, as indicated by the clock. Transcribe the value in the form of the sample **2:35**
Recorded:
**3:10**
